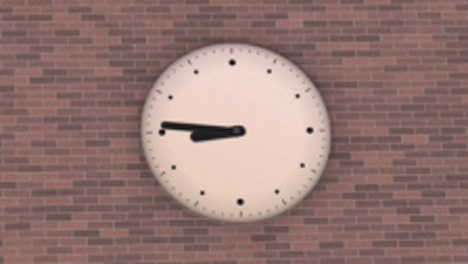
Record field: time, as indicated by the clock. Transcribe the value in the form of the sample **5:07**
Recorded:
**8:46**
